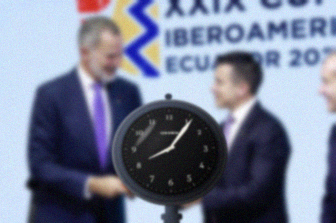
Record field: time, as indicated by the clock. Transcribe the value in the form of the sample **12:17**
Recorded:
**8:06**
